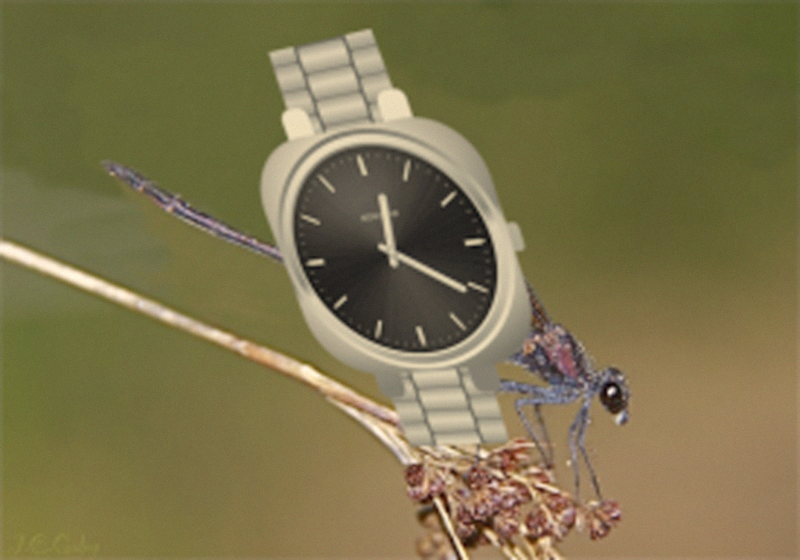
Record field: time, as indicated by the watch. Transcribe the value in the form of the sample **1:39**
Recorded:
**12:21**
